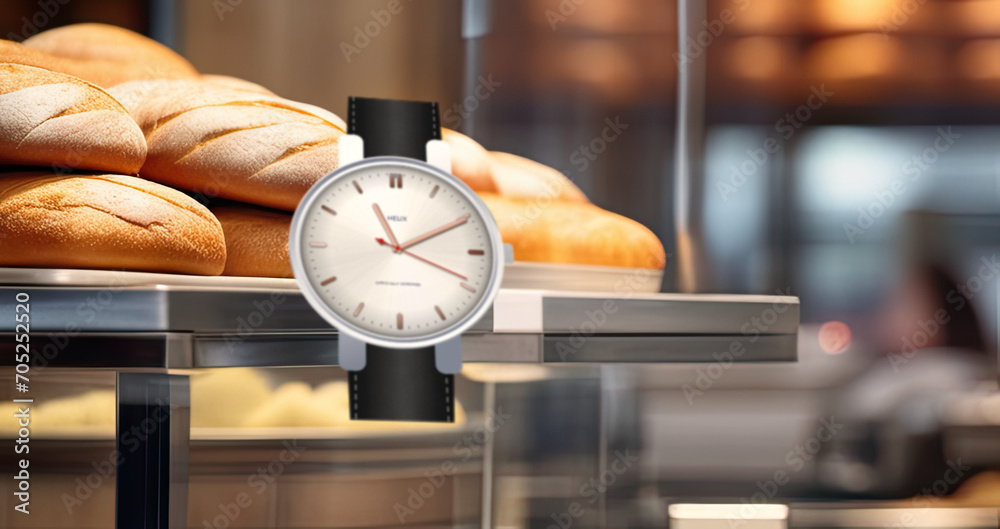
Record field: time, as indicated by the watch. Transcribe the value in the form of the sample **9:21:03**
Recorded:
**11:10:19**
